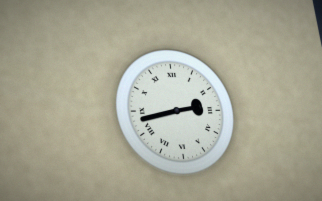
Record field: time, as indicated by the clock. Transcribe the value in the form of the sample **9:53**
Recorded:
**2:43**
